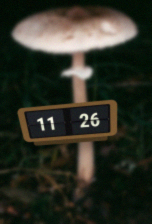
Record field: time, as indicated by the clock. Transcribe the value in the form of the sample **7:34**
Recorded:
**11:26**
